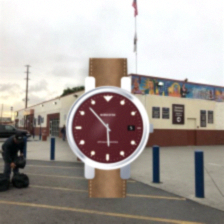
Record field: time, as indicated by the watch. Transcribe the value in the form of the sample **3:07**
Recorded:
**5:53**
